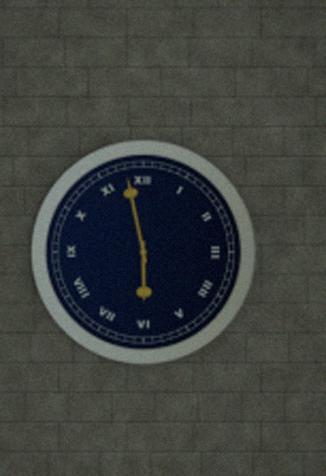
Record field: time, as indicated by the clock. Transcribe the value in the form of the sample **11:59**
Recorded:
**5:58**
